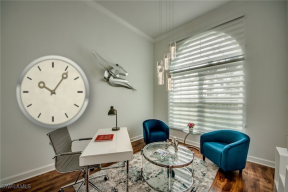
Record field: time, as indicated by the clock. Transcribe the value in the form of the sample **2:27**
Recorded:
**10:06**
